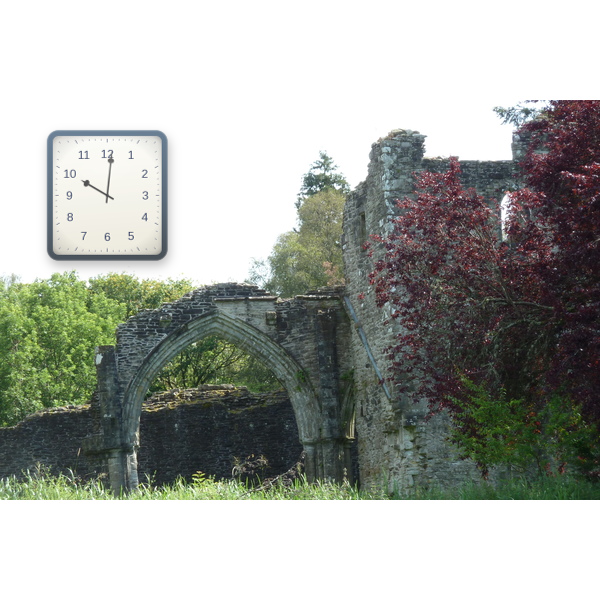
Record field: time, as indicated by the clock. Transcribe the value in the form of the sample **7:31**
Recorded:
**10:01**
